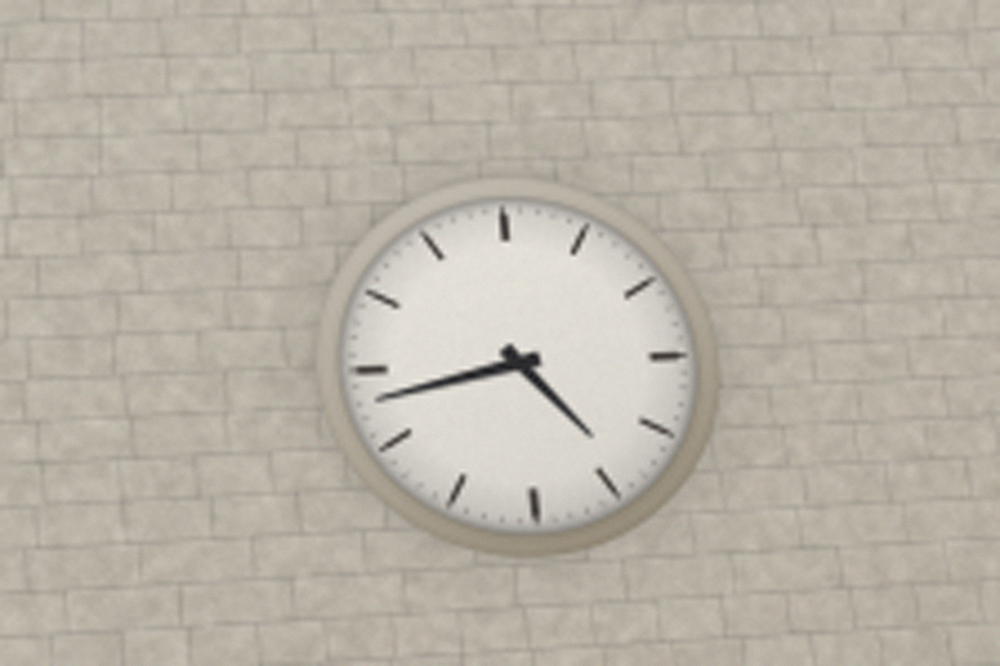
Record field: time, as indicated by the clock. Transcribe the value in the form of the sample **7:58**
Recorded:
**4:43**
